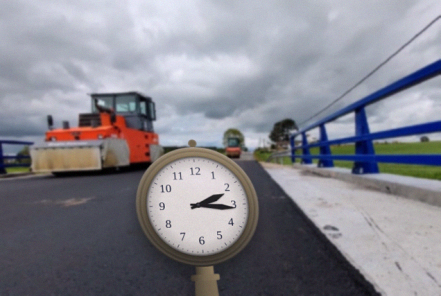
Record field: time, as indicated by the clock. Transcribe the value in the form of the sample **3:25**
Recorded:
**2:16**
